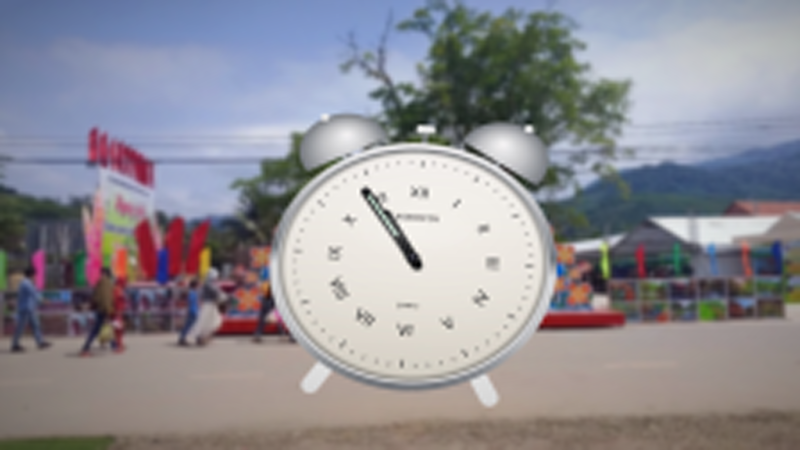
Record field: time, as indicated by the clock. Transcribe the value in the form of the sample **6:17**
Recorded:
**10:54**
